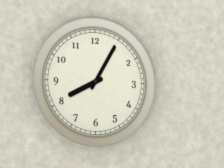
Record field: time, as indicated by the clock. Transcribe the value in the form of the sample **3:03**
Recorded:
**8:05**
